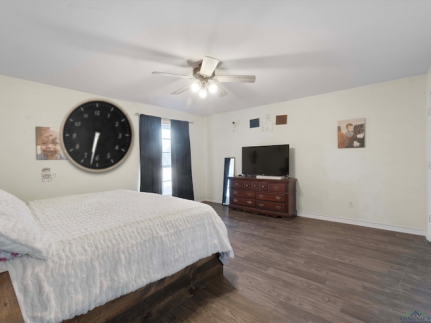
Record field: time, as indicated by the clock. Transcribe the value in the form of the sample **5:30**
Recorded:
**6:32**
